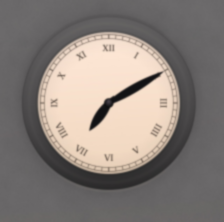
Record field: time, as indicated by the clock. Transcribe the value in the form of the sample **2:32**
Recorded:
**7:10**
